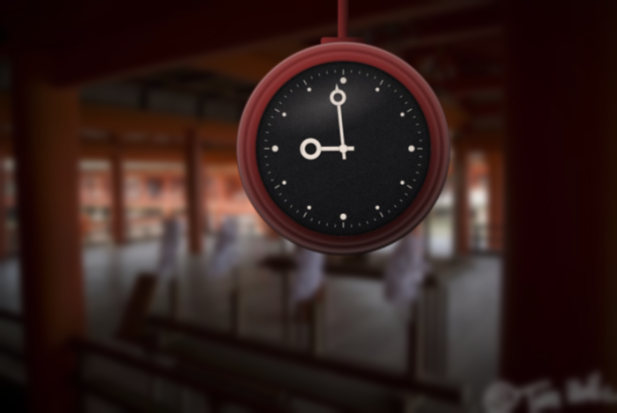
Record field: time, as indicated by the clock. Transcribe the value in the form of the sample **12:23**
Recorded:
**8:59**
